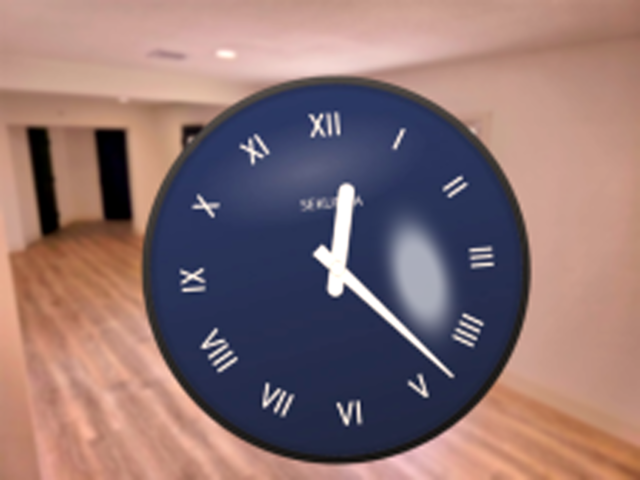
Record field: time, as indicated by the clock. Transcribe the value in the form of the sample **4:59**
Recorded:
**12:23**
